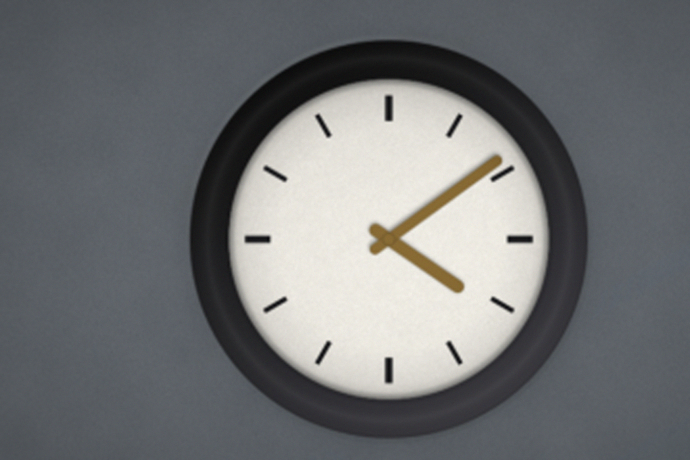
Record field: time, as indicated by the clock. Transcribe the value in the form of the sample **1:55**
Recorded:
**4:09**
